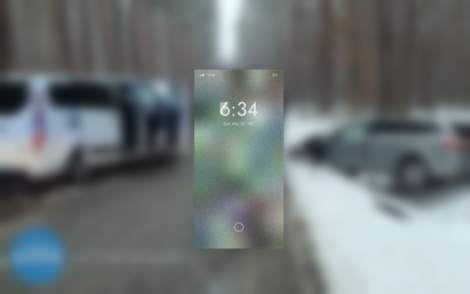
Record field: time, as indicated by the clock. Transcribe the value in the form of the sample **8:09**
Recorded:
**6:34**
